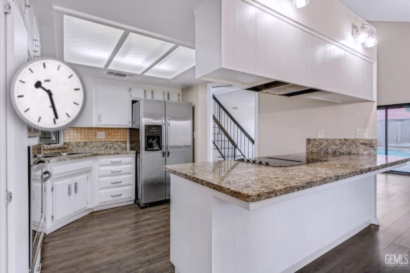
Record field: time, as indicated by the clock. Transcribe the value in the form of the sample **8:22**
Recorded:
**10:29**
